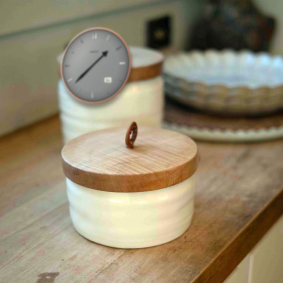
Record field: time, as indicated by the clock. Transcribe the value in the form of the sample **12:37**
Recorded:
**1:38**
